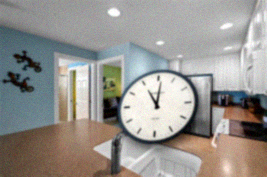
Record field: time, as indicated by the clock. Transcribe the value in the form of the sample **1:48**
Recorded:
**11:01**
